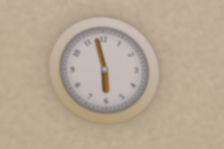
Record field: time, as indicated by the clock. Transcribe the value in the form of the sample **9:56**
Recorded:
**5:58**
